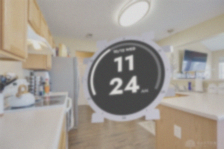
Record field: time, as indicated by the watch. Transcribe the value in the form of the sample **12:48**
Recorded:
**11:24**
